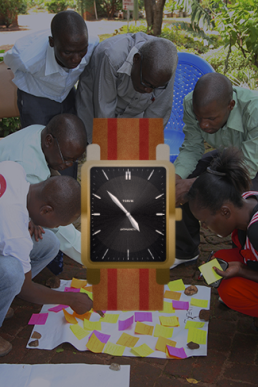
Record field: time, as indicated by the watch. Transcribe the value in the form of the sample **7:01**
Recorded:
**4:53**
